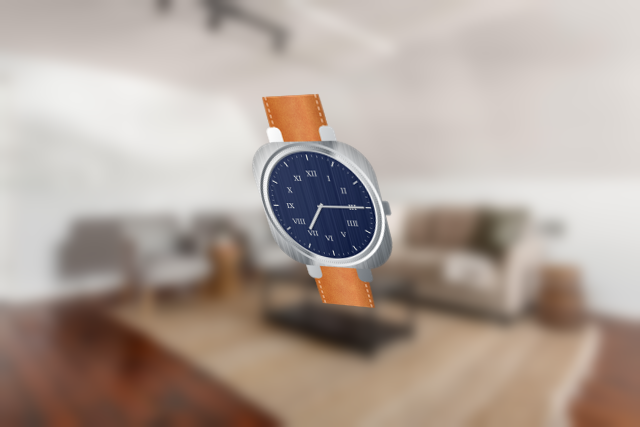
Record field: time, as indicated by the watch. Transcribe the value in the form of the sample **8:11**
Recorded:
**7:15**
